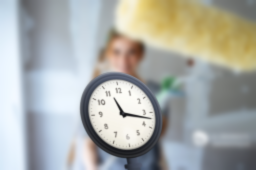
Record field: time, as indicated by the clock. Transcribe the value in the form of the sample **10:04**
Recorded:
**11:17**
